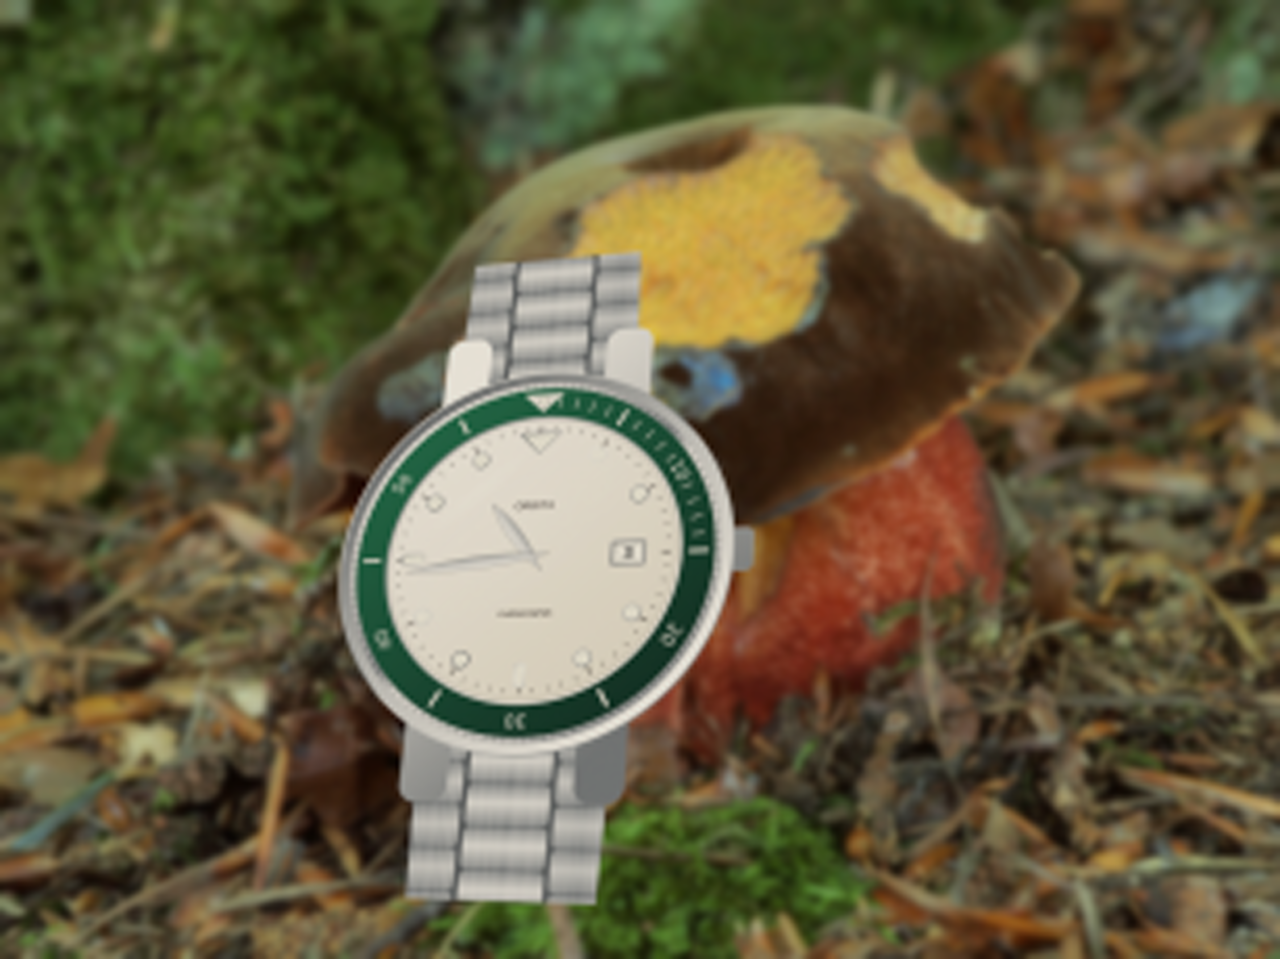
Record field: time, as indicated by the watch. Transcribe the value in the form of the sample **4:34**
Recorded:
**10:44**
